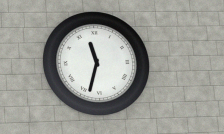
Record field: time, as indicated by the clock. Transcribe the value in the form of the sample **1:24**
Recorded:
**11:33**
